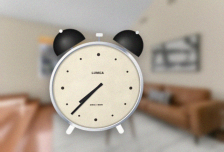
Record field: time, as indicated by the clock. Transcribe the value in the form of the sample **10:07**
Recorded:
**7:37**
